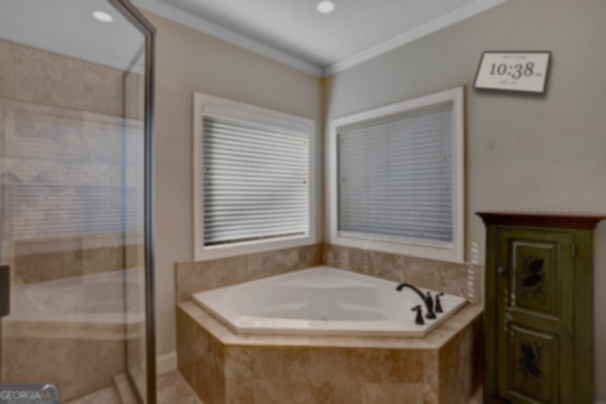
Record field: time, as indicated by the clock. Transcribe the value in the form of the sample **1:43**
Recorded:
**10:38**
